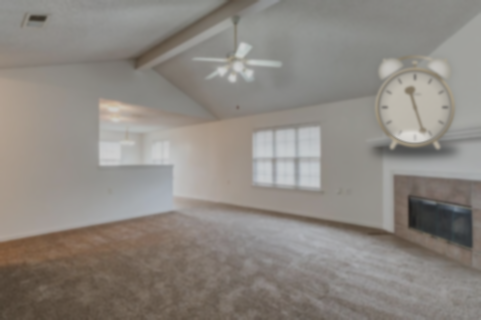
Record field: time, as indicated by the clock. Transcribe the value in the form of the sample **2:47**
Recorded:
**11:27**
